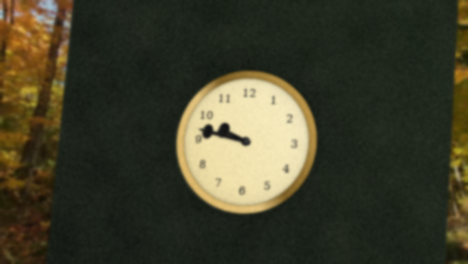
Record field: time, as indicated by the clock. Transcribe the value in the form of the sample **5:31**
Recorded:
**9:47**
